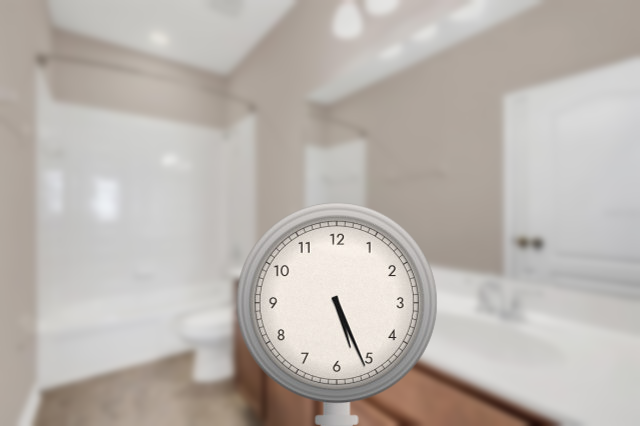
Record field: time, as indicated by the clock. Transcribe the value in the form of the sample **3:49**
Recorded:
**5:26**
